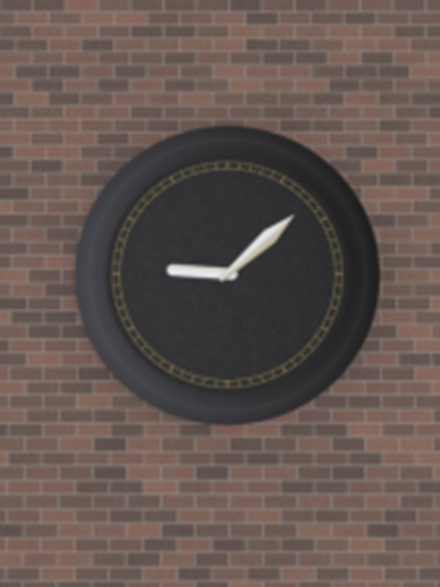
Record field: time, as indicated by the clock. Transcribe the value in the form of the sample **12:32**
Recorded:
**9:08**
